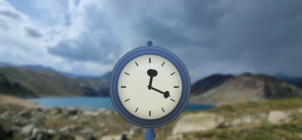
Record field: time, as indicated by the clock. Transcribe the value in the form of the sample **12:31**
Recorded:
**12:19**
